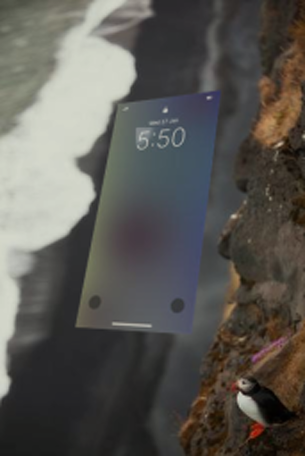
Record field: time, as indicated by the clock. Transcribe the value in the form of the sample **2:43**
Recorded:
**5:50**
